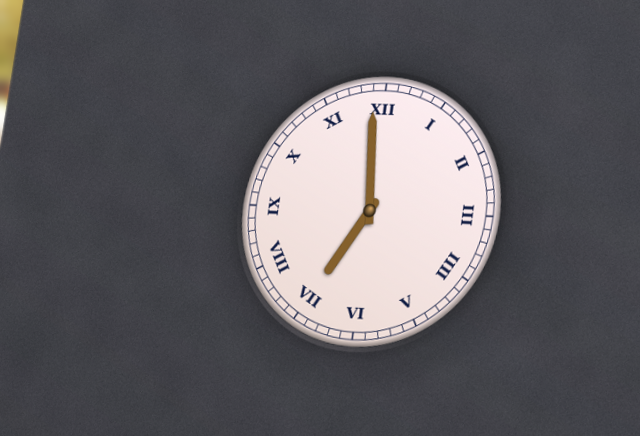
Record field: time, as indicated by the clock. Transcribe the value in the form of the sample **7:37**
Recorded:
**6:59**
